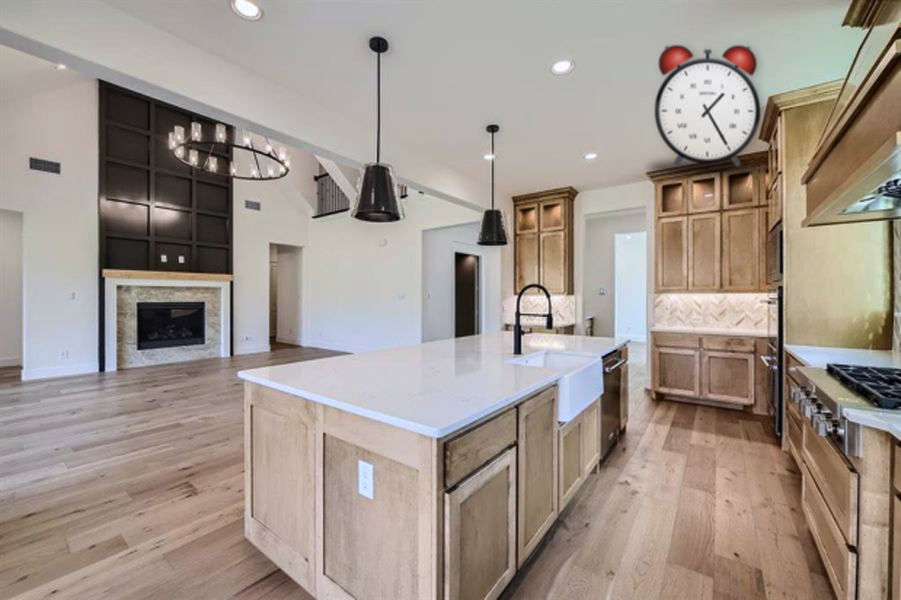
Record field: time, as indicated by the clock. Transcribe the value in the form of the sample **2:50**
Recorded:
**1:25**
